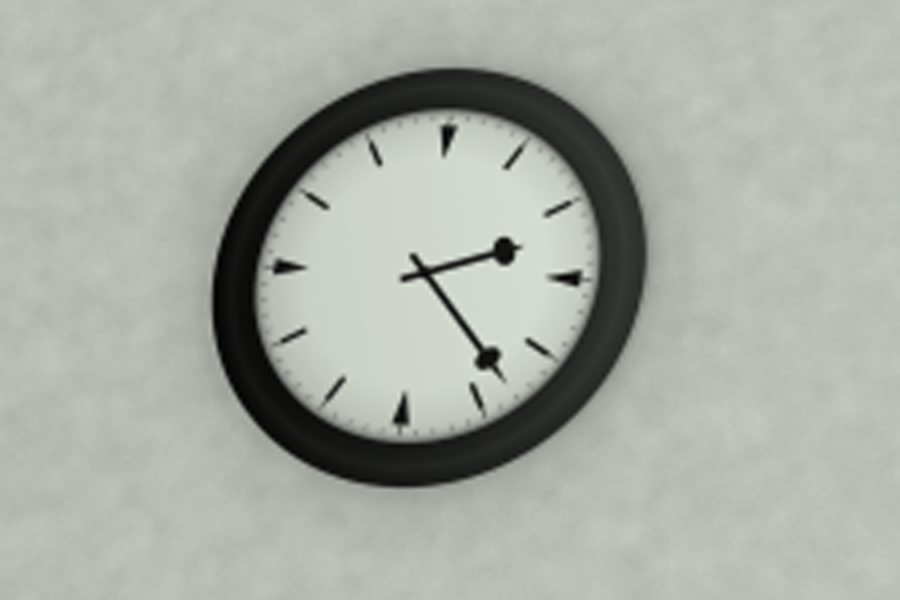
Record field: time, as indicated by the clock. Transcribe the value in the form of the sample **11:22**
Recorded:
**2:23**
